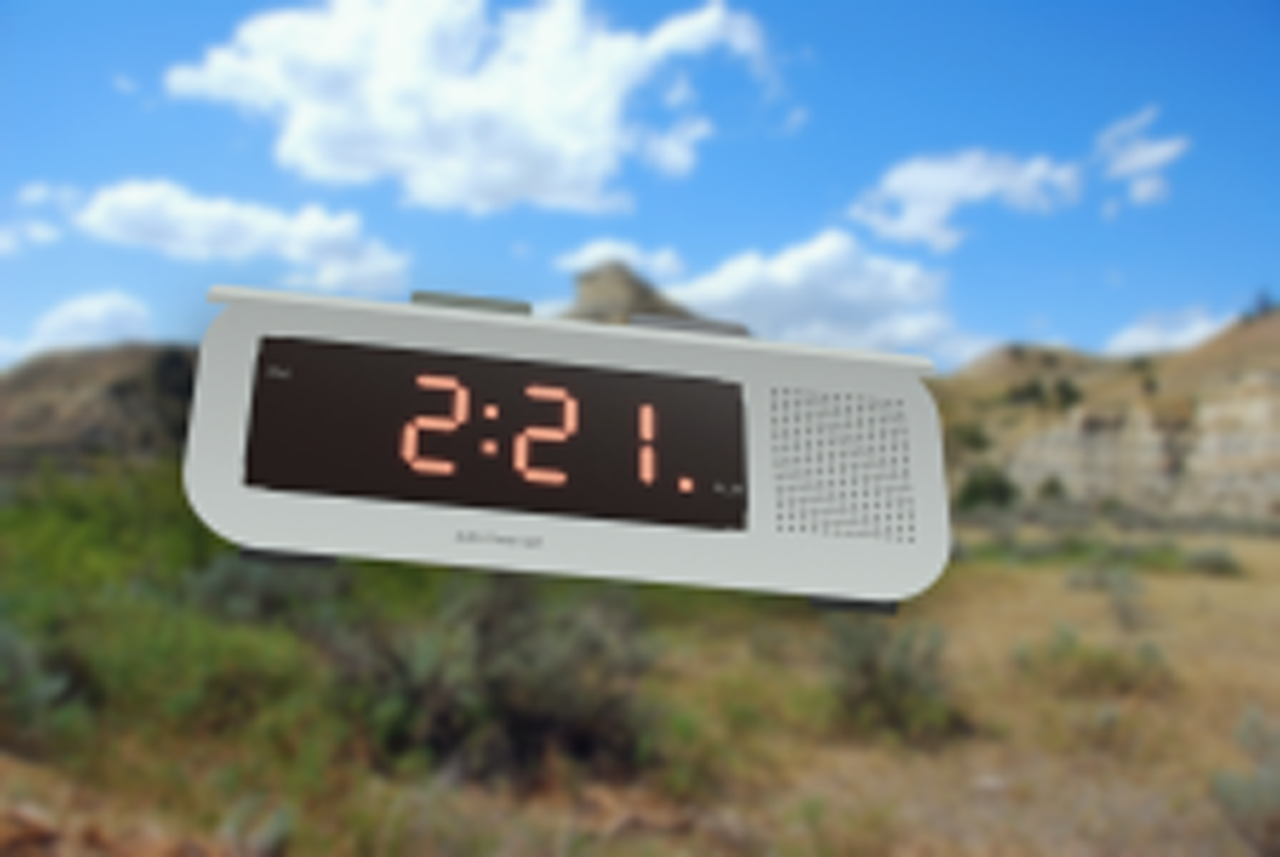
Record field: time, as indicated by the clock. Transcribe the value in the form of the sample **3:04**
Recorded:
**2:21**
